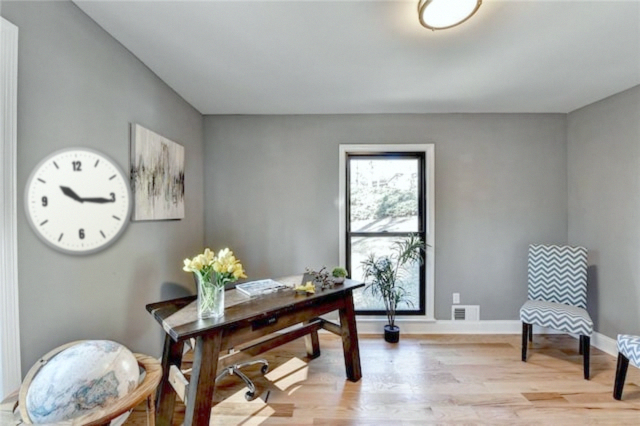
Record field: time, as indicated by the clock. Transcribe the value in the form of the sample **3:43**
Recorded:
**10:16**
